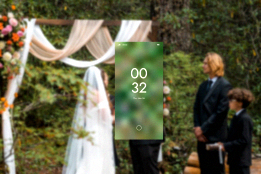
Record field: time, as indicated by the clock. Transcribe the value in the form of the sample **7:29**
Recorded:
**0:32**
